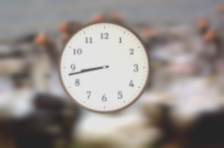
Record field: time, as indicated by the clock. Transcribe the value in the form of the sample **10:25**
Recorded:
**8:43**
